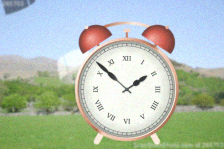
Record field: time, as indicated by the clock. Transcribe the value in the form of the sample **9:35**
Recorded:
**1:52**
